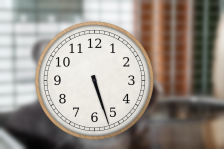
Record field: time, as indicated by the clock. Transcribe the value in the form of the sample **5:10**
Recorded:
**5:27**
